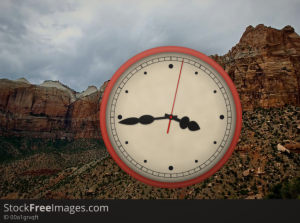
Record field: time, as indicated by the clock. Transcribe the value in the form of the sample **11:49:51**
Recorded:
**3:44:02**
